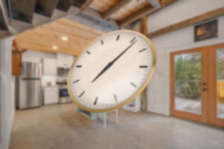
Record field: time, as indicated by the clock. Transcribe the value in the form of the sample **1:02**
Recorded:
**7:06**
